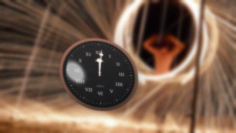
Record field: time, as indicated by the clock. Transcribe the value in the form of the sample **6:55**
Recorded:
**12:01**
